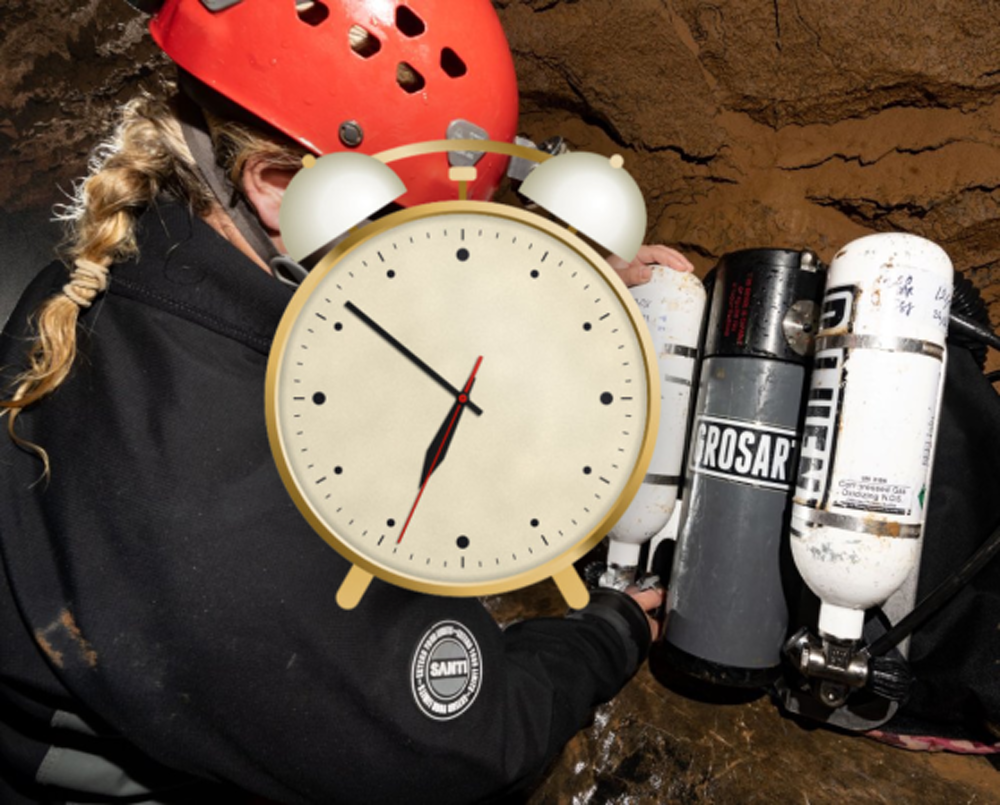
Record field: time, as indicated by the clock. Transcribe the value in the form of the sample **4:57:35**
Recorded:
**6:51:34**
